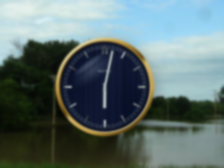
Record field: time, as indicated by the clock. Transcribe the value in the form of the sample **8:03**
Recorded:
**6:02**
